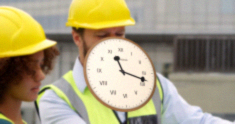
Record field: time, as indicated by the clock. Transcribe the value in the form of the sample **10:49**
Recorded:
**11:18**
